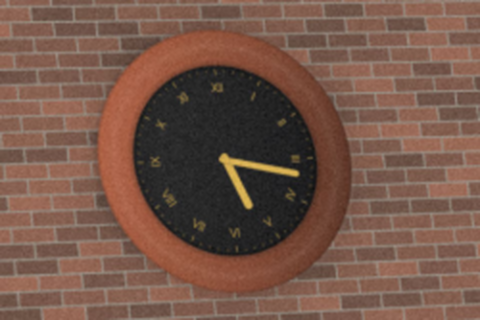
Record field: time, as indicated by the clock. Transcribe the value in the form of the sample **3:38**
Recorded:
**5:17**
